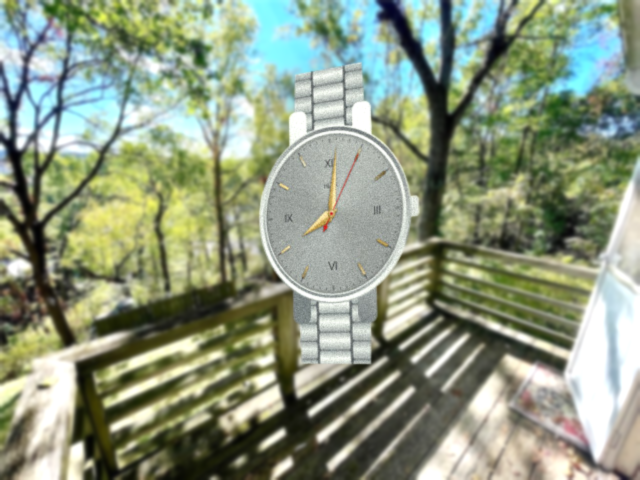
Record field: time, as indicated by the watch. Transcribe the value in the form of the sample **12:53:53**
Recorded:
**8:01:05**
